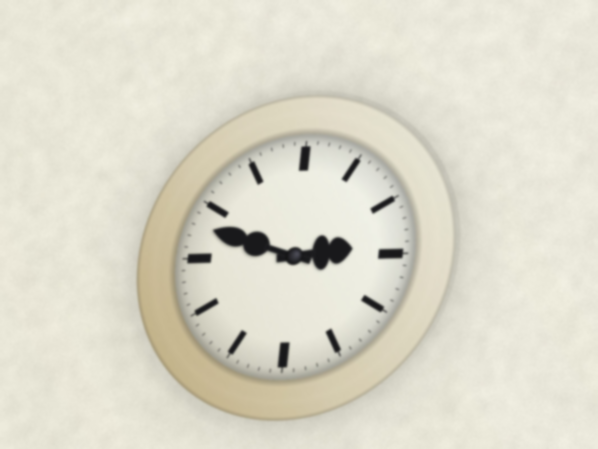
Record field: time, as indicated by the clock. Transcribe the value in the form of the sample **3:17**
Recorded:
**2:48**
